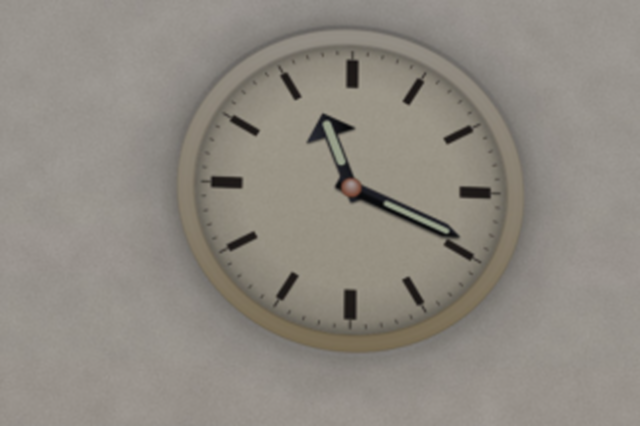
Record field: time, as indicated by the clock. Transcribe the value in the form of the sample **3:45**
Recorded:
**11:19**
